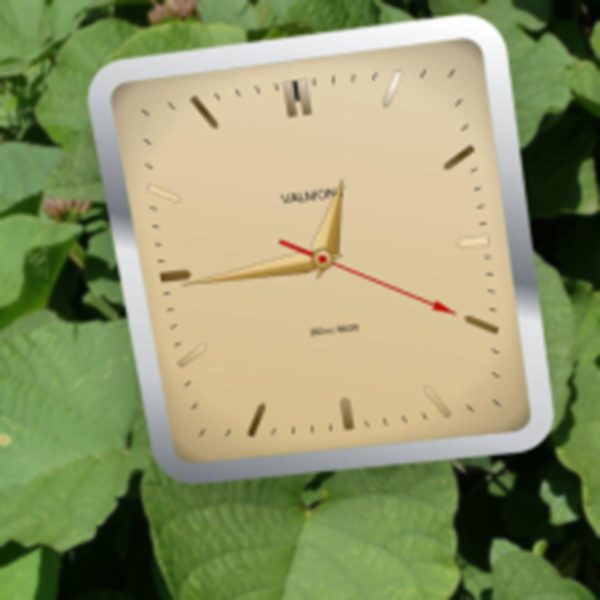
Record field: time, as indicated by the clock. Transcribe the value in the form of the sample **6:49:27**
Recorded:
**12:44:20**
